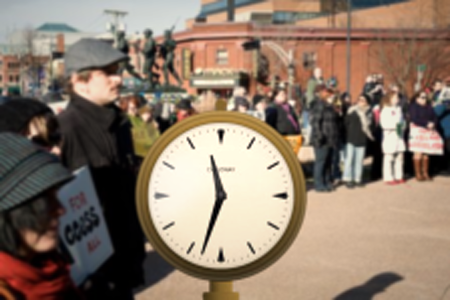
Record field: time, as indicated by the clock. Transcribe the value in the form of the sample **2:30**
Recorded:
**11:33**
